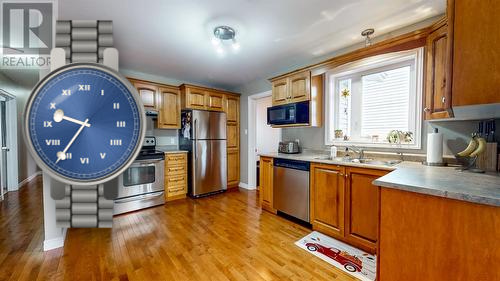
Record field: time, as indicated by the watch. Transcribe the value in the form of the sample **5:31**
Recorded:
**9:36**
